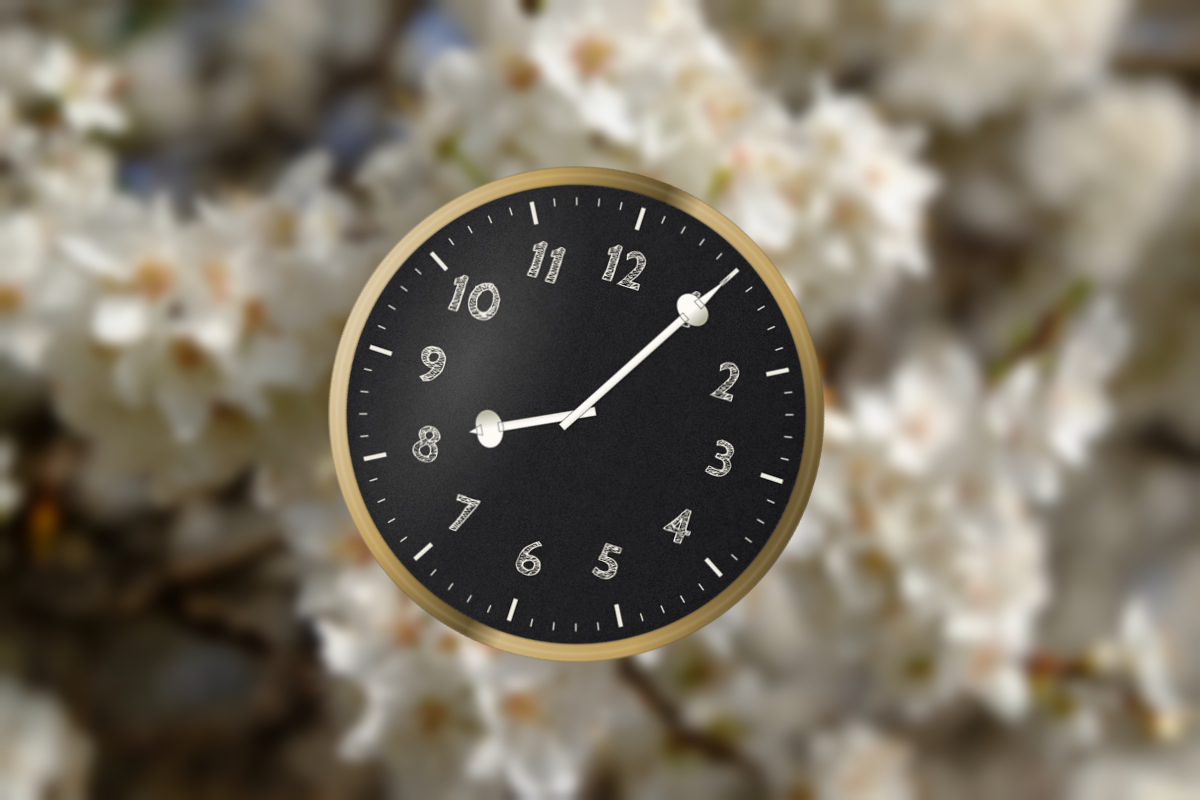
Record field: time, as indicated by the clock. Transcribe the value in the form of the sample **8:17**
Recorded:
**8:05**
